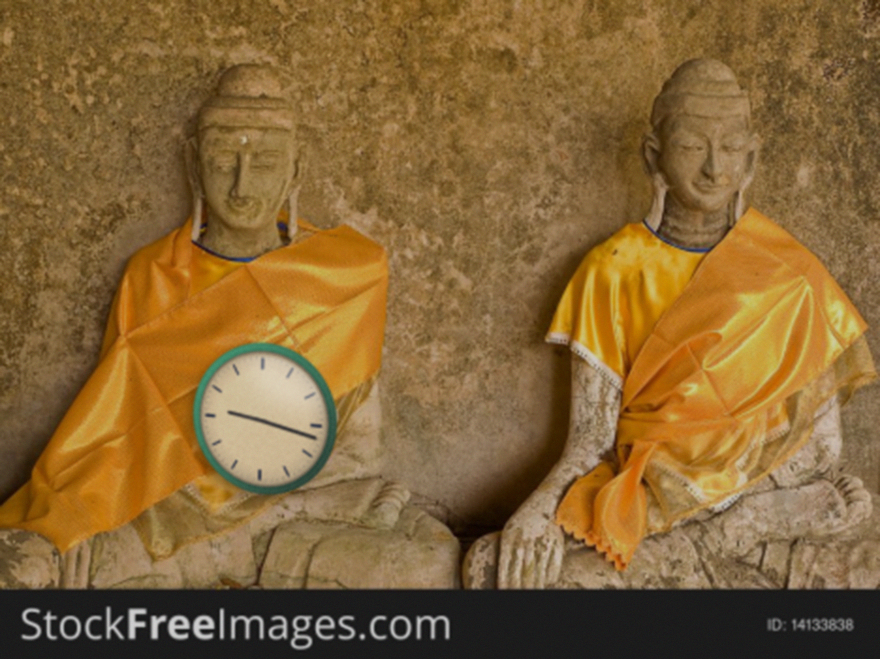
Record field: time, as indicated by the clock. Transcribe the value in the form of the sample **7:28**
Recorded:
**9:17**
